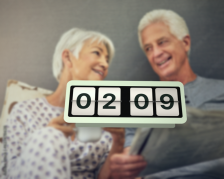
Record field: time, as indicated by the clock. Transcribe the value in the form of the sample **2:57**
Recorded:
**2:09**
